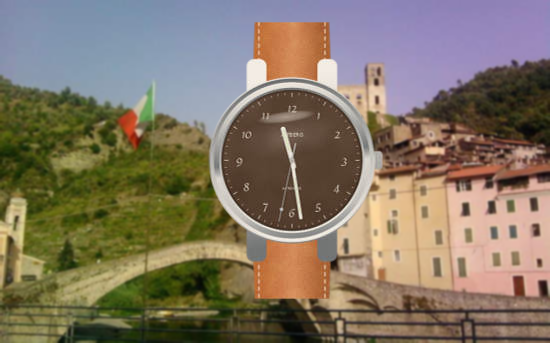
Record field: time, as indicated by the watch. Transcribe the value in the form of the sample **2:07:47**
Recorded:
**11:28:32**
